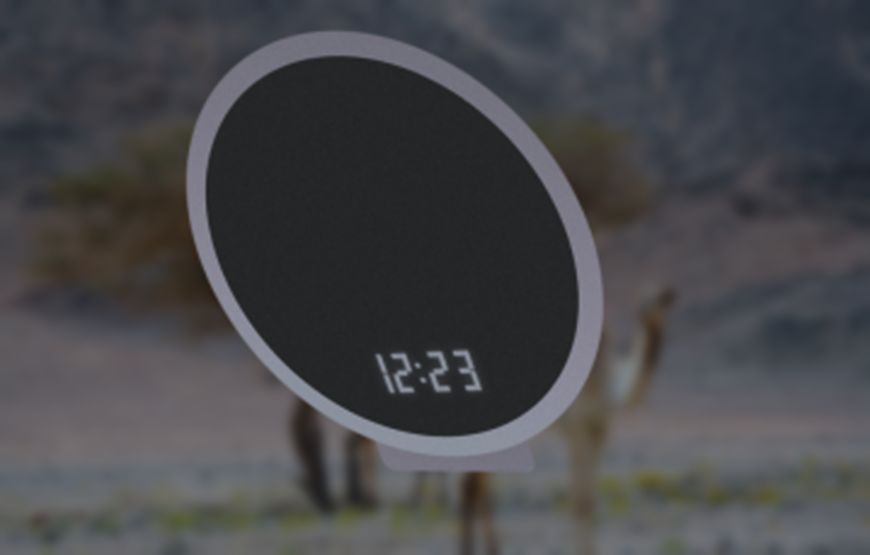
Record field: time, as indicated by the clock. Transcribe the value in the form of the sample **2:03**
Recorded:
**12:23**
